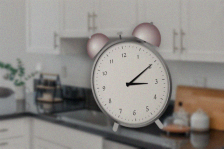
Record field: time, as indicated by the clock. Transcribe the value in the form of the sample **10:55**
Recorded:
**3:10**
